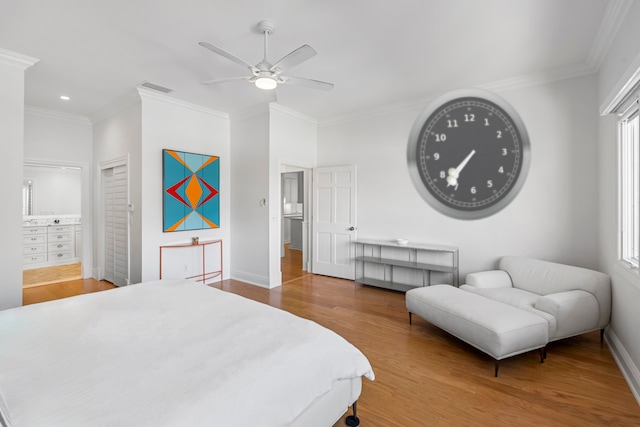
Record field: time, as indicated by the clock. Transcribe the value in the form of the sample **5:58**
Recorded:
**7:37**
